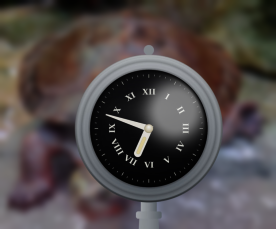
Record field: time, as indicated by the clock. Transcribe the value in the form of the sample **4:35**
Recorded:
**6:48**
